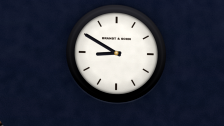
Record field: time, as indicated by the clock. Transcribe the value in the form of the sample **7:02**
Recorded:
**8:50**
